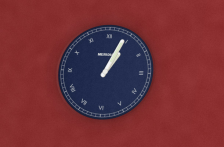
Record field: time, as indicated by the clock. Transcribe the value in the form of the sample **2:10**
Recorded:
**1:04**
